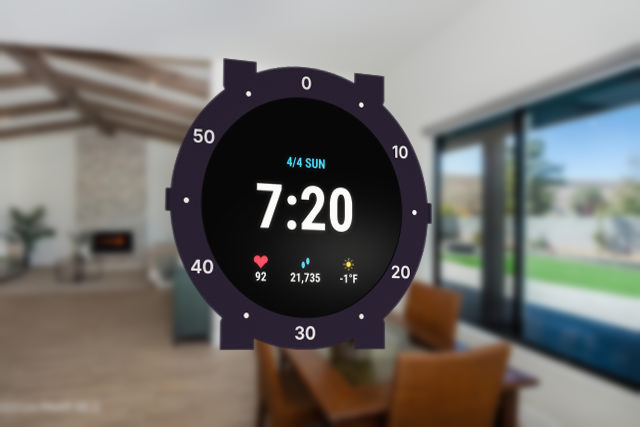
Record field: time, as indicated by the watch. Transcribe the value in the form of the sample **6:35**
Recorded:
**7:20**
